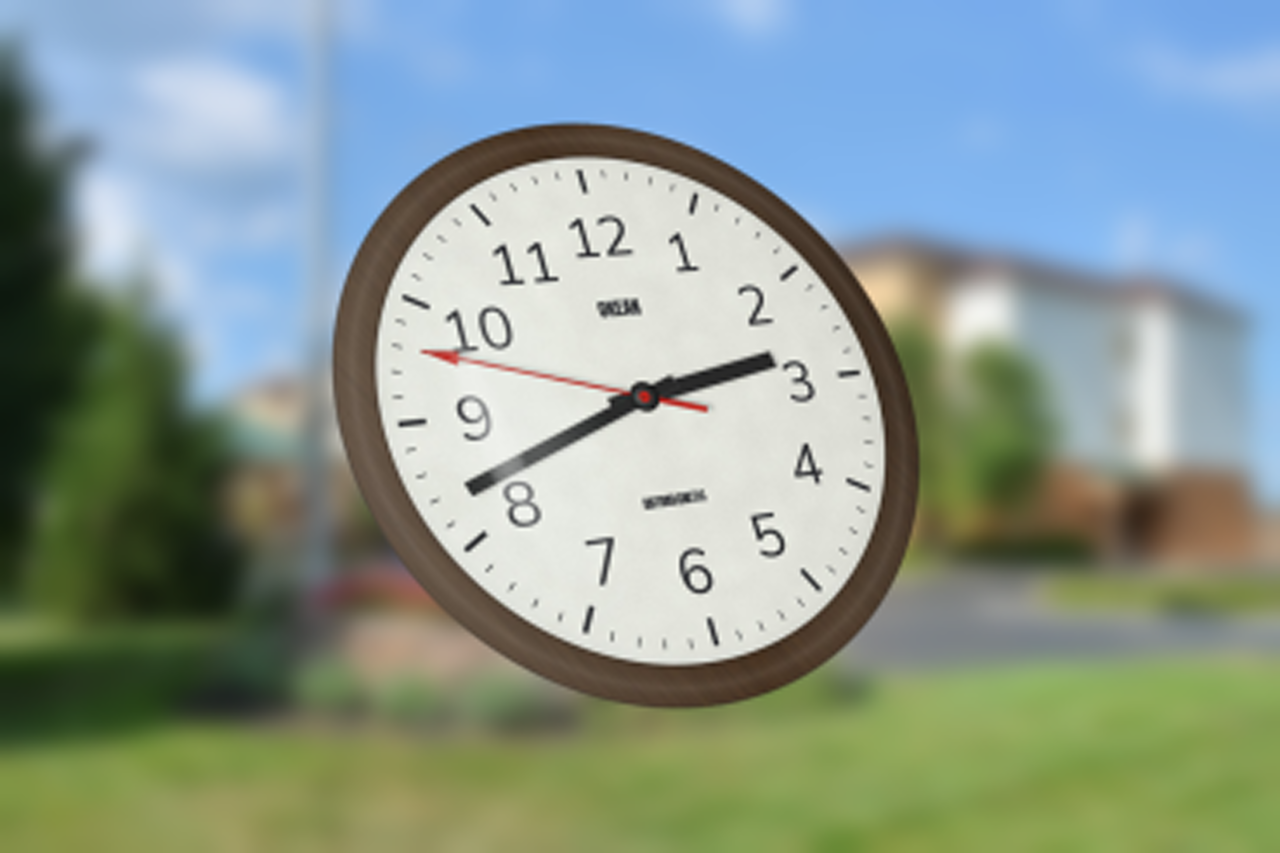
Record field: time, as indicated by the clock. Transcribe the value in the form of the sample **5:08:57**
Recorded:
**2:41:48**
